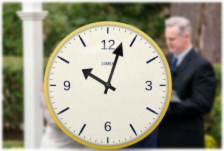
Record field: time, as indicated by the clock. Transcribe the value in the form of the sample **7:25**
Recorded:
**10:03**
